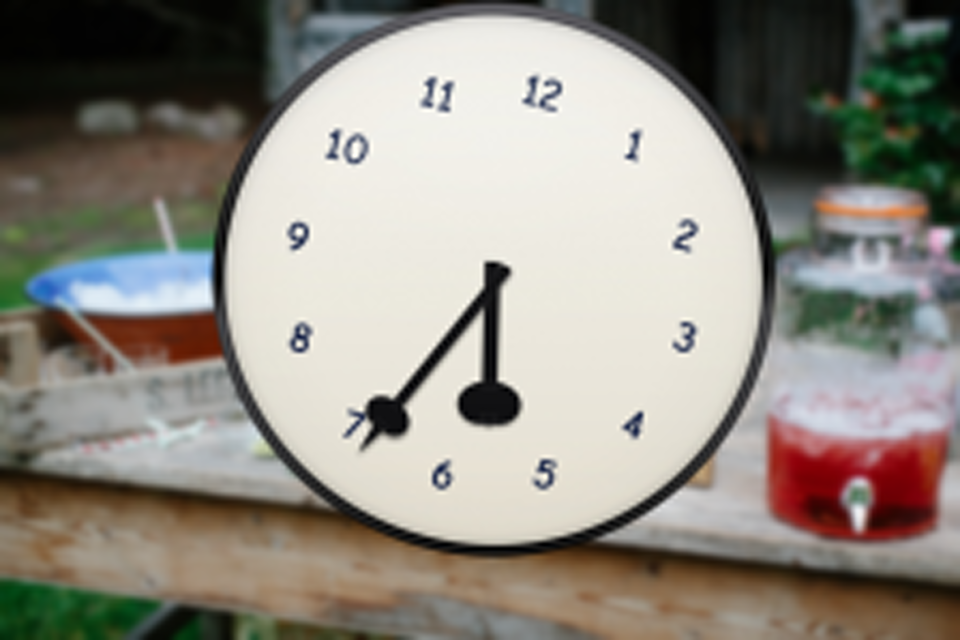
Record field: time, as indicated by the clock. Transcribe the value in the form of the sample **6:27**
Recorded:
**5:34**
